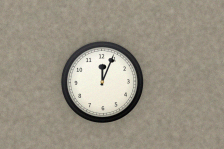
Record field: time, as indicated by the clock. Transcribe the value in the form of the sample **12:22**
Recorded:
**12:04**
